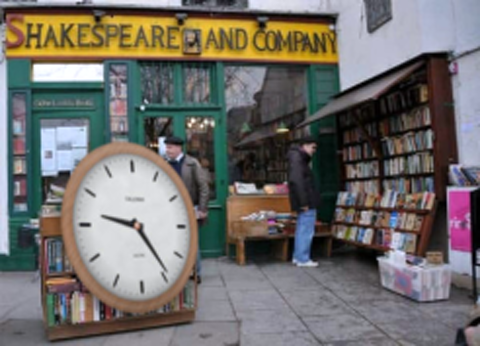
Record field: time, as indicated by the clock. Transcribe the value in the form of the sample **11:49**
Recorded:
**9:24**
